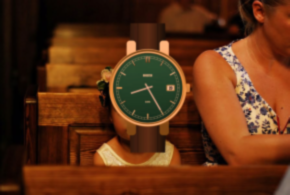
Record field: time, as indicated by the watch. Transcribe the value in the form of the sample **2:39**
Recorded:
**8:25**
